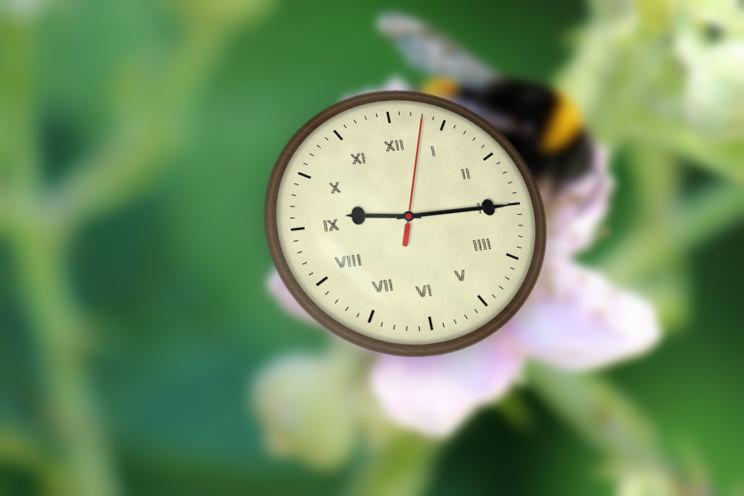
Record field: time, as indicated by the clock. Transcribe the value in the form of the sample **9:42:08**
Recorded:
**9:15:03**
